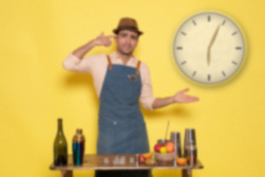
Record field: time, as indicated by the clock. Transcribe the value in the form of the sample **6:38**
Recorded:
**6:04**
